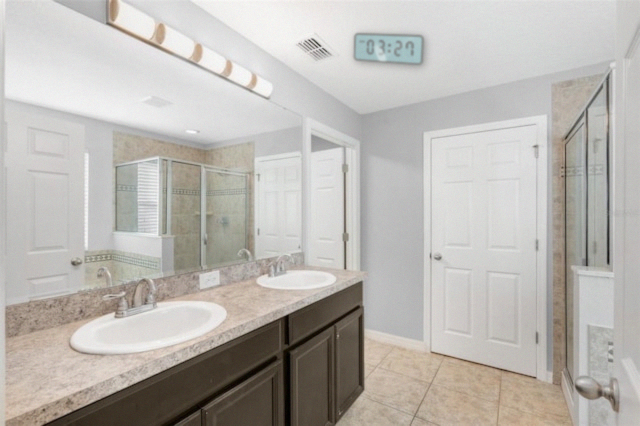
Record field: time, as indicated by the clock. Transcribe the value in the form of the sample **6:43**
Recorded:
**3:27**
